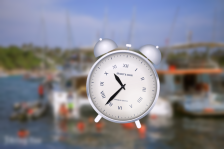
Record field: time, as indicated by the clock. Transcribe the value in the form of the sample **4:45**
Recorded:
**10:36**
